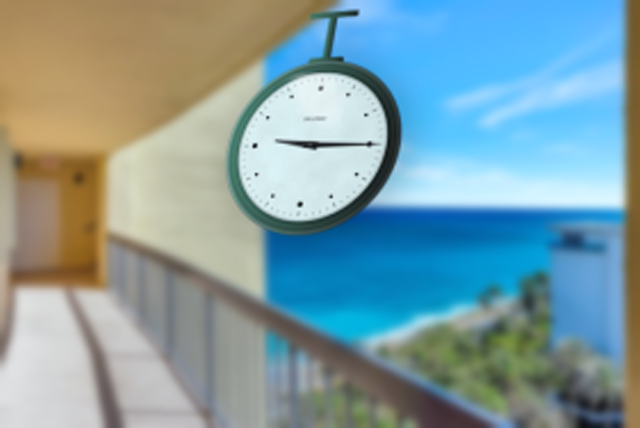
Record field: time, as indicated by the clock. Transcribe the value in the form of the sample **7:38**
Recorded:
**9:15**
